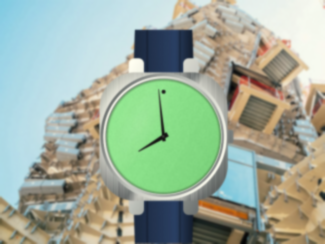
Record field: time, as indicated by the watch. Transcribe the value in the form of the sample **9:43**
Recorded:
**7:59**
